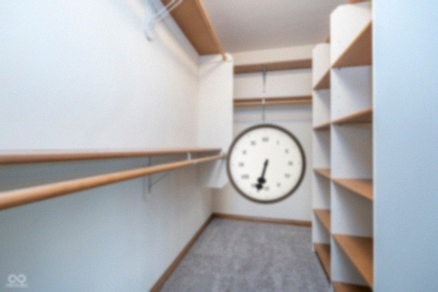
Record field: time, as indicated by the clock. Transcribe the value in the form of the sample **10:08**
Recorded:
**6:33**
